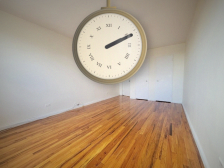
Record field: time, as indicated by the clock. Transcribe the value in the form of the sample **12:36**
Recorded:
**2:11**
